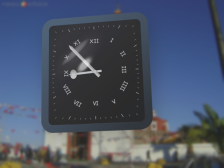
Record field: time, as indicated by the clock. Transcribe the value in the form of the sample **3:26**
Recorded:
**8:53**
